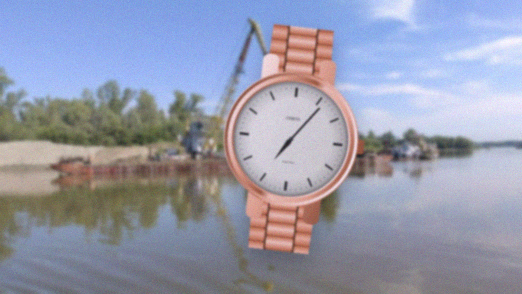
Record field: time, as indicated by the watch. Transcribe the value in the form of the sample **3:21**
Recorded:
**7:06**
